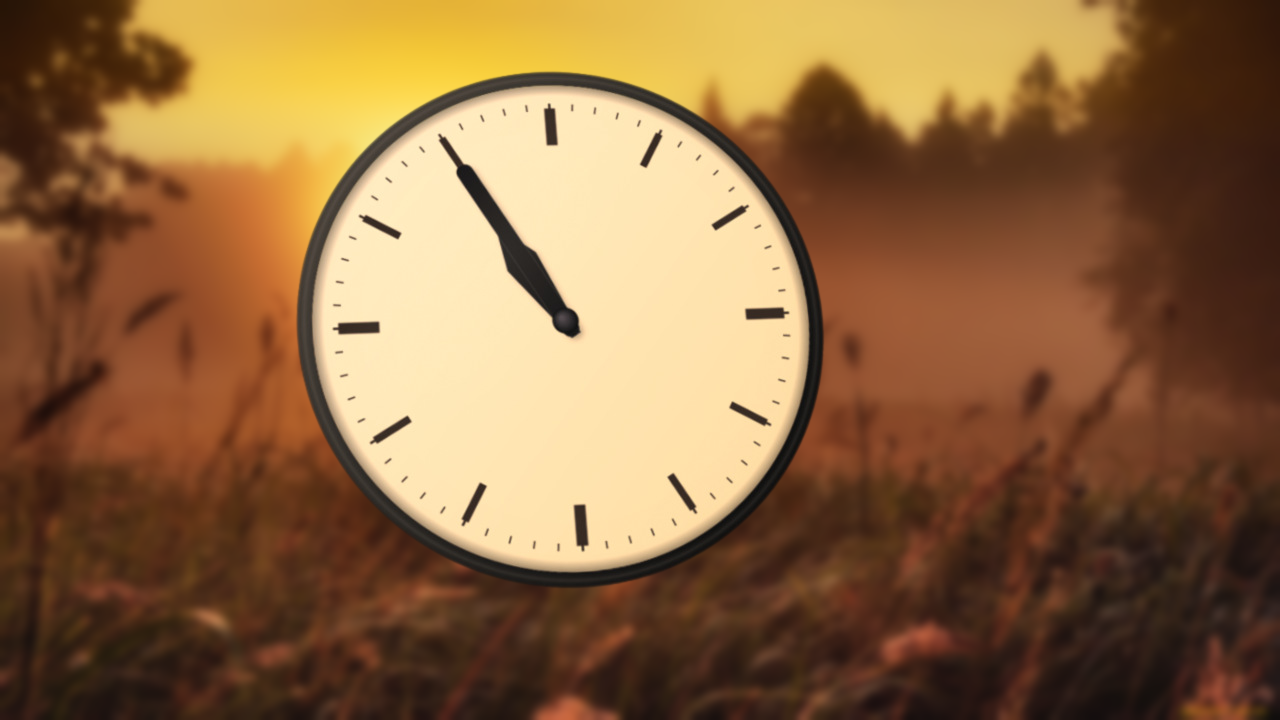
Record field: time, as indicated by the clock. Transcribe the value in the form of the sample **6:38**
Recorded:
**10:55**
